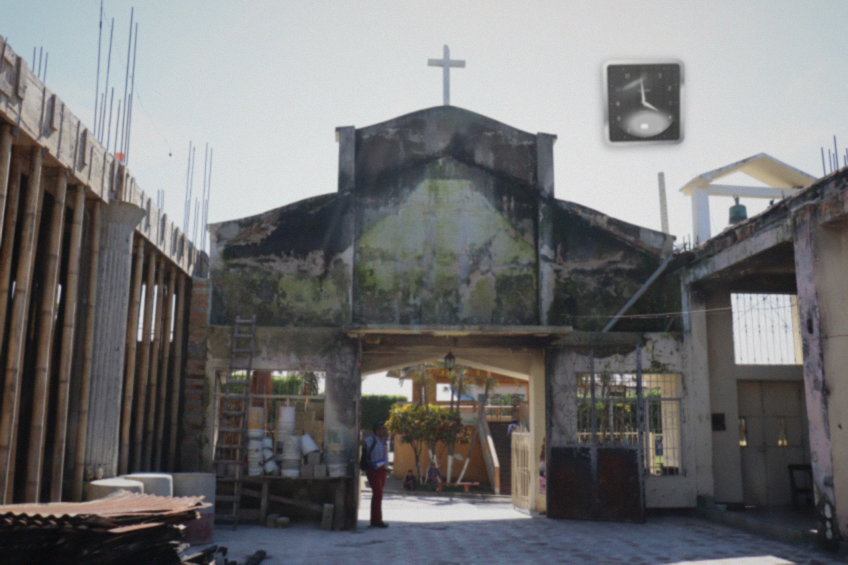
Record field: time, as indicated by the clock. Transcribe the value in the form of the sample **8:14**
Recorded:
**3:59**
